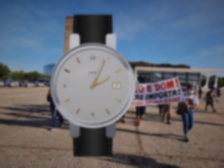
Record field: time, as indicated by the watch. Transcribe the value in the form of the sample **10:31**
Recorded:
**2:04**
